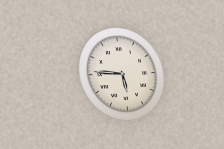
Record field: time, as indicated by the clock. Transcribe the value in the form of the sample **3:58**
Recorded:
**5:46**
